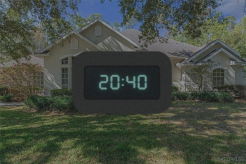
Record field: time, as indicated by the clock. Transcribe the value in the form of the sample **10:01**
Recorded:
**20:40**
